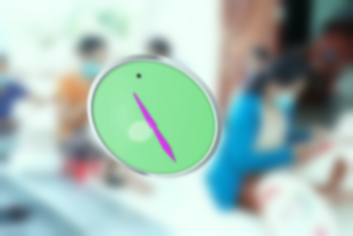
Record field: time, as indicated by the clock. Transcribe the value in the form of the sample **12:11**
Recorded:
**11:27**
